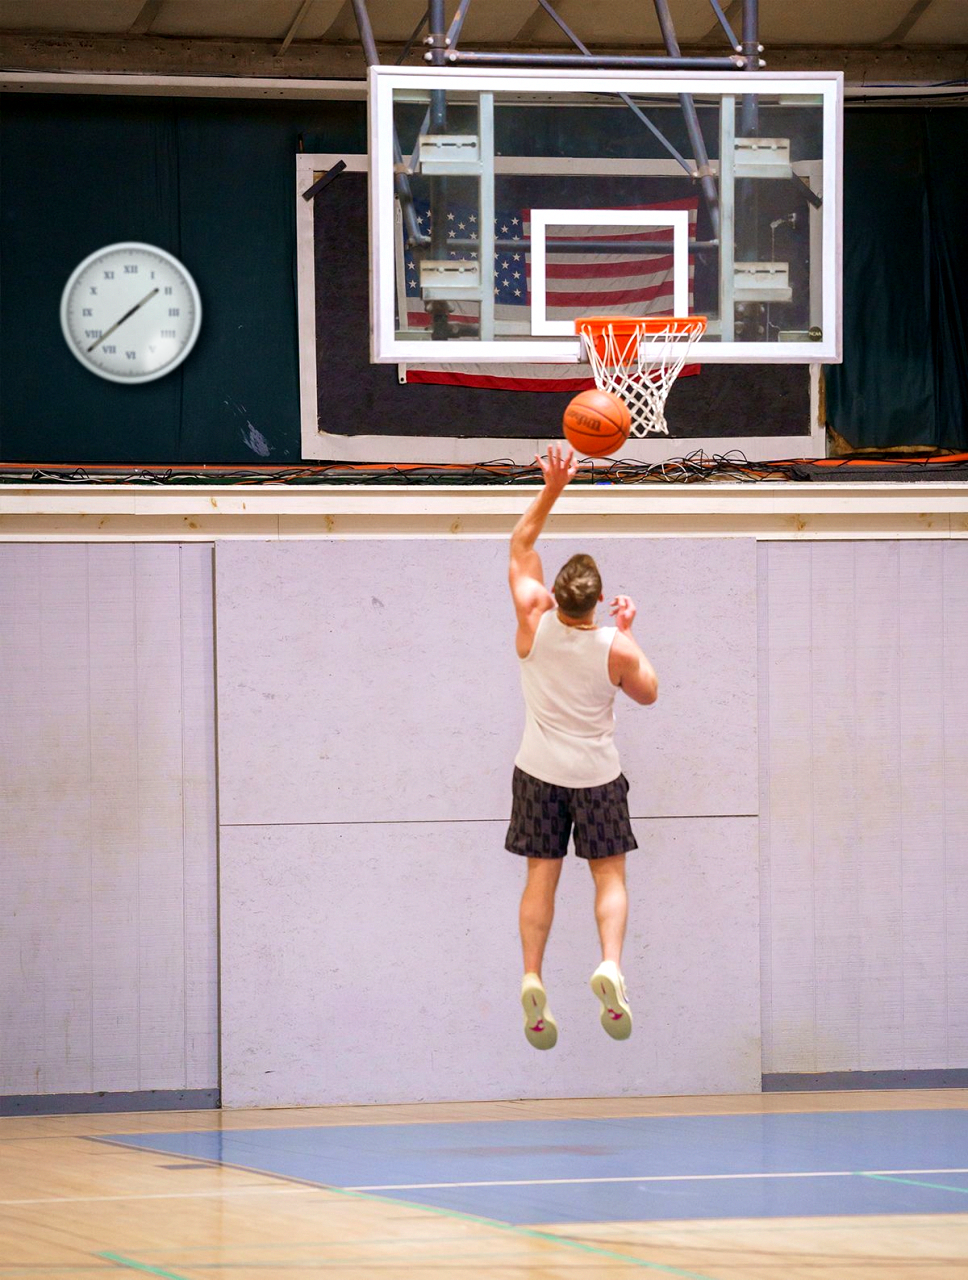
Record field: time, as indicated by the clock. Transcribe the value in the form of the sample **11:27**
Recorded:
**1:38**
